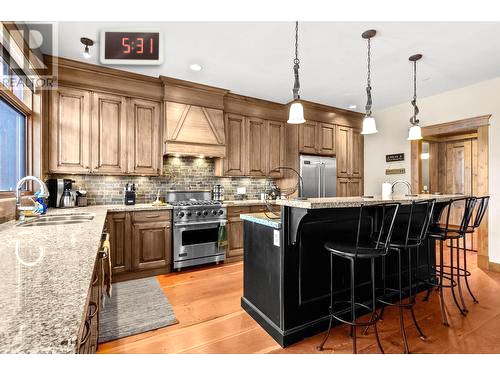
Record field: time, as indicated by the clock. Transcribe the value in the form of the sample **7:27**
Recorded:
**5:31**
